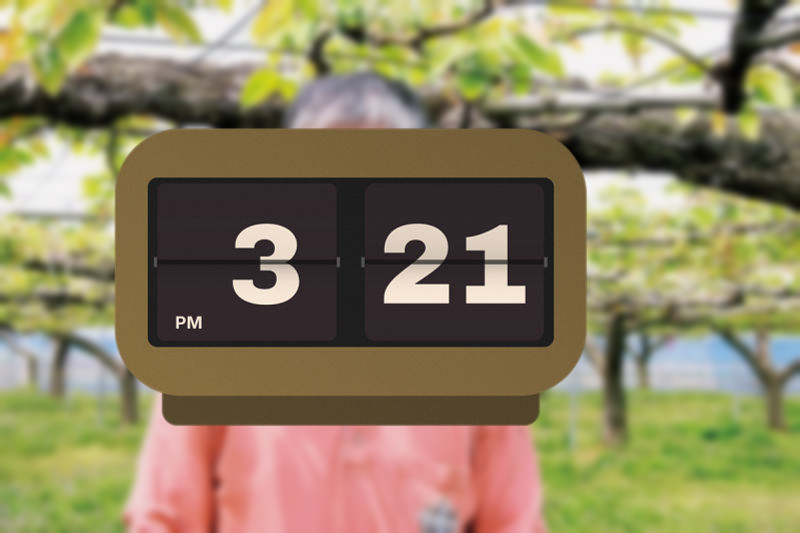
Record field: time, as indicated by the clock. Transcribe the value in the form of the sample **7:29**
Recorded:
**3:21**
